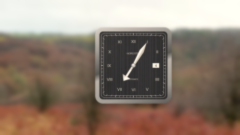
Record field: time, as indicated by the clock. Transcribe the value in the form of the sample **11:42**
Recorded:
**7:05**
